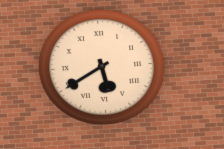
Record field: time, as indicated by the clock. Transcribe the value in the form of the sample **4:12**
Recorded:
**5:40**
